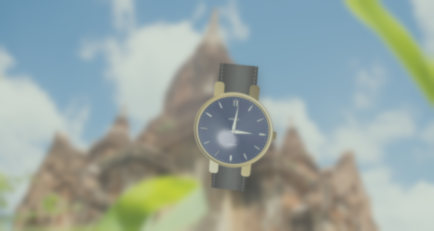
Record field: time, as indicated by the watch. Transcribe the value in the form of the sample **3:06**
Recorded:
**3:01**
